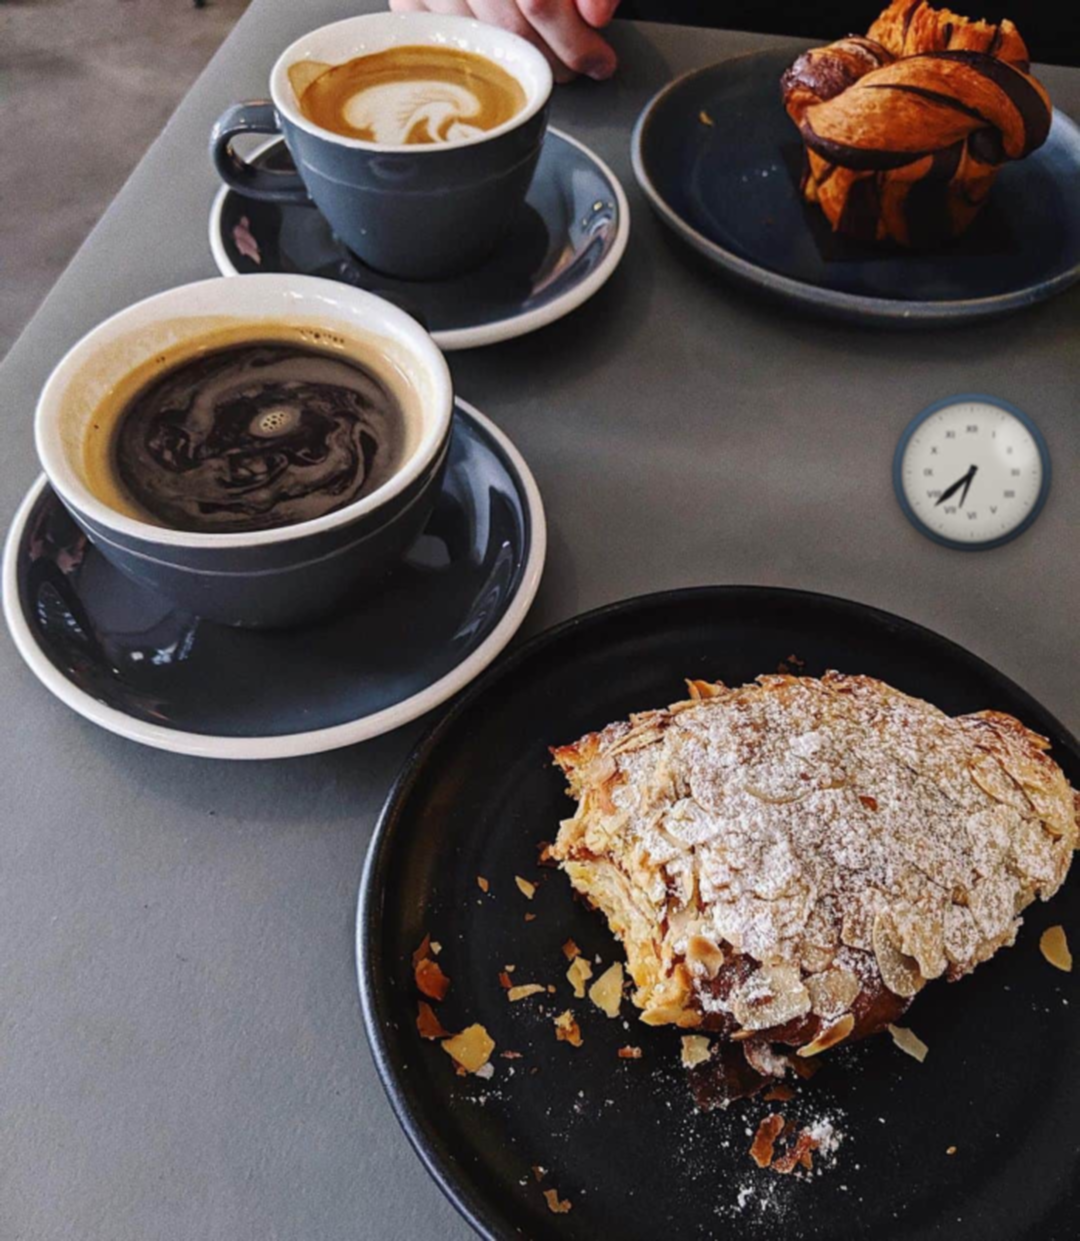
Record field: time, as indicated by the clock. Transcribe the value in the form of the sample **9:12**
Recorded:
**6:38**
